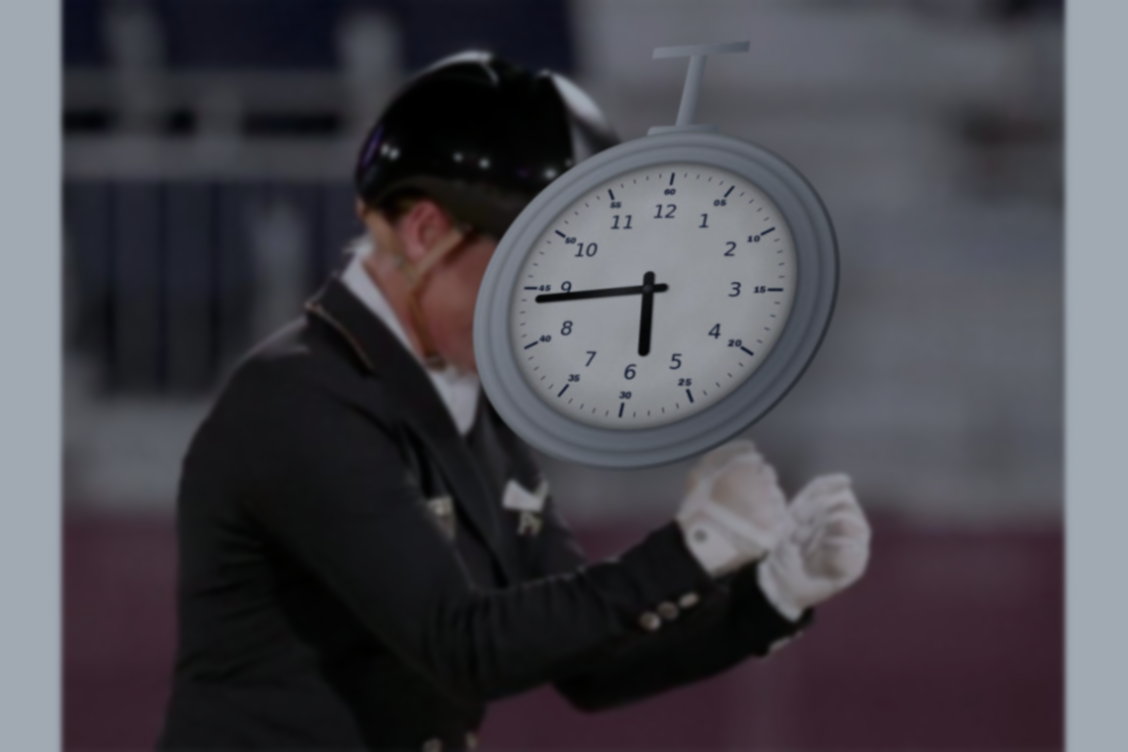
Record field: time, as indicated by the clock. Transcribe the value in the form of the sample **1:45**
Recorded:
**5:44**
